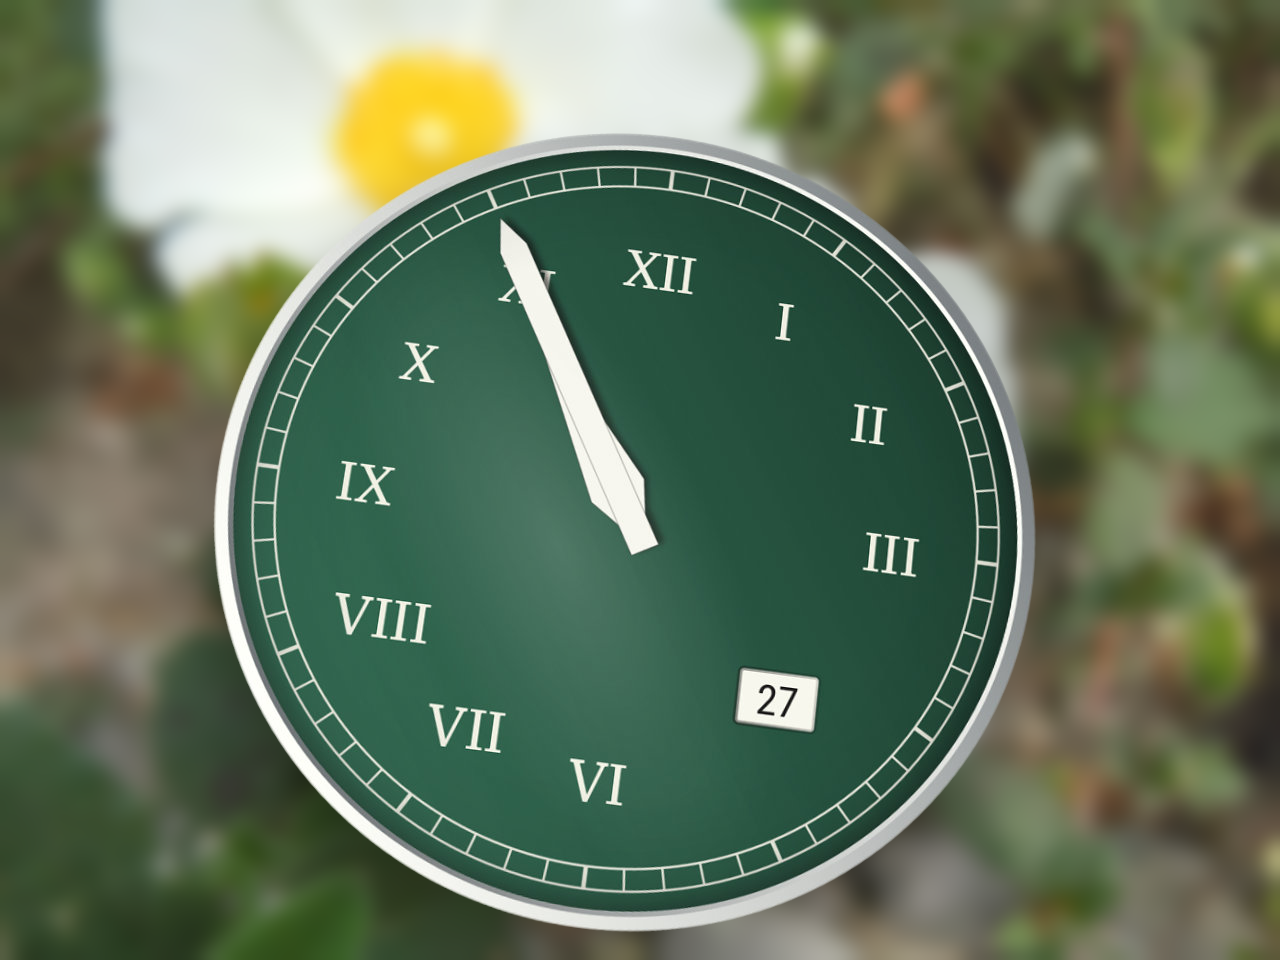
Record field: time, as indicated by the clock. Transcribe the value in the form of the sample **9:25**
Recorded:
**10:55**
